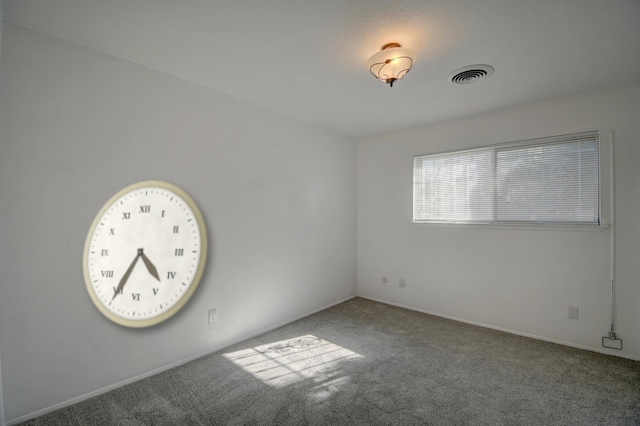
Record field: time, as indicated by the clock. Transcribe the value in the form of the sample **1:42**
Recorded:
**4:35**
